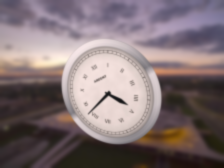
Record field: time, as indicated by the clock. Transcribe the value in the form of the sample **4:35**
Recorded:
**4:42**
